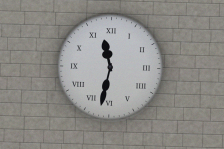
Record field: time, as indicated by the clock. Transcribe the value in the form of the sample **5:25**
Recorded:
**11:32**
